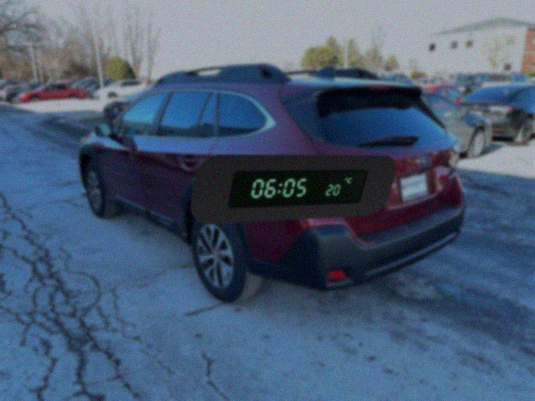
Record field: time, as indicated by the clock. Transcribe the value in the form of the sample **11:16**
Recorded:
**6:05**
